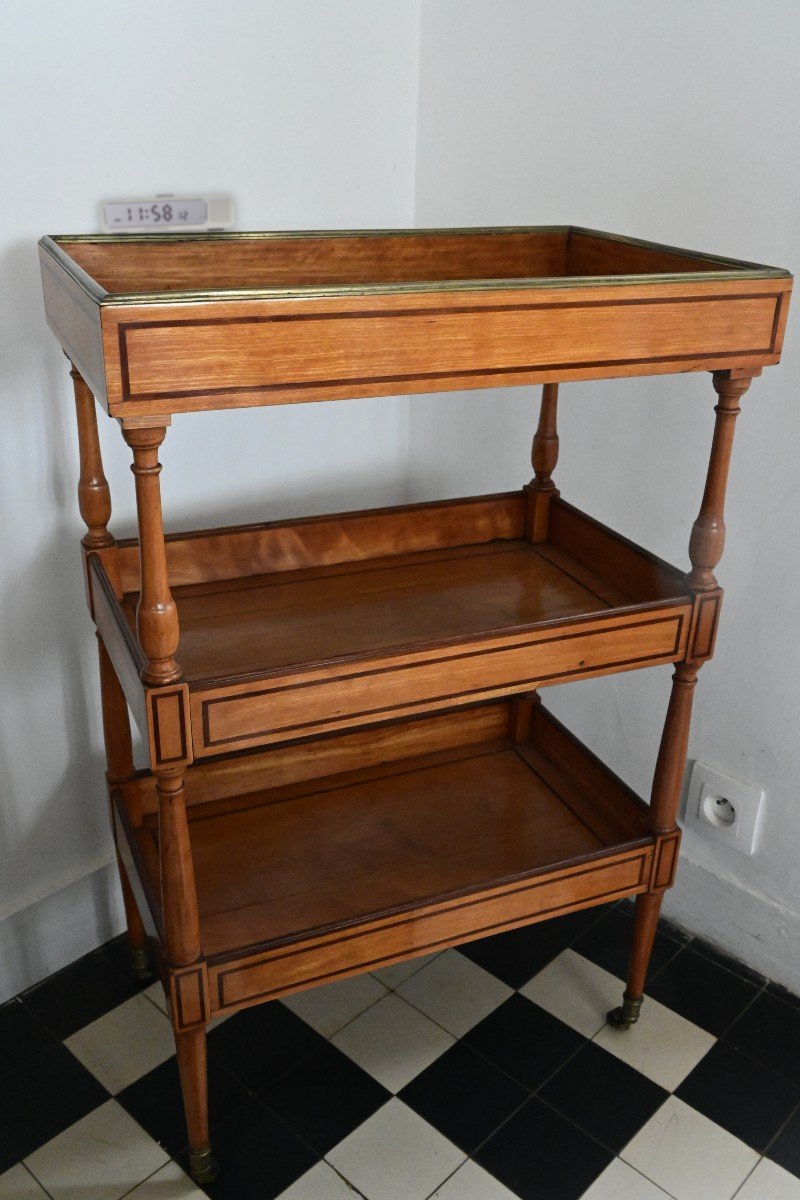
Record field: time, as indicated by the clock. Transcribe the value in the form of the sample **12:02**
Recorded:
**11:58**
